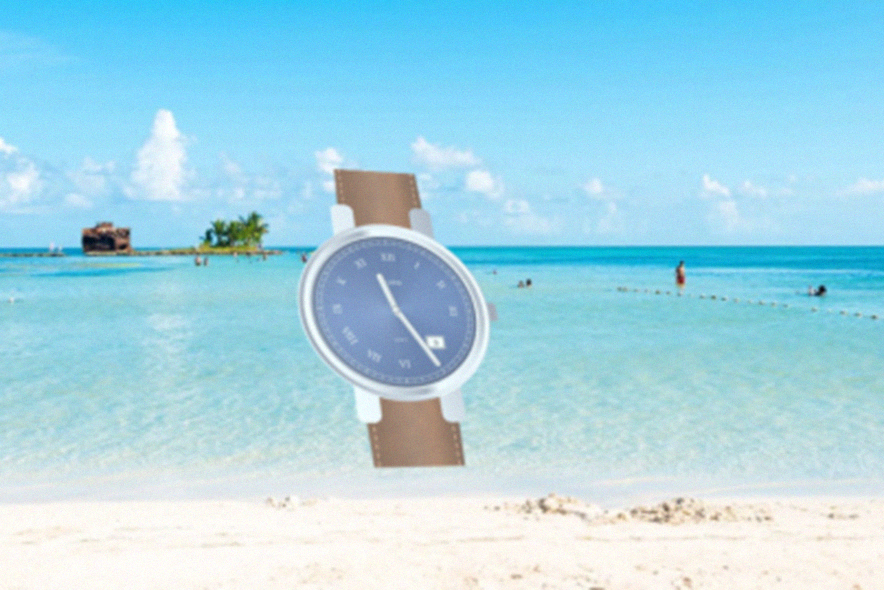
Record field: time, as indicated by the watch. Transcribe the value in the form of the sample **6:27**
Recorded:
**11:25**
